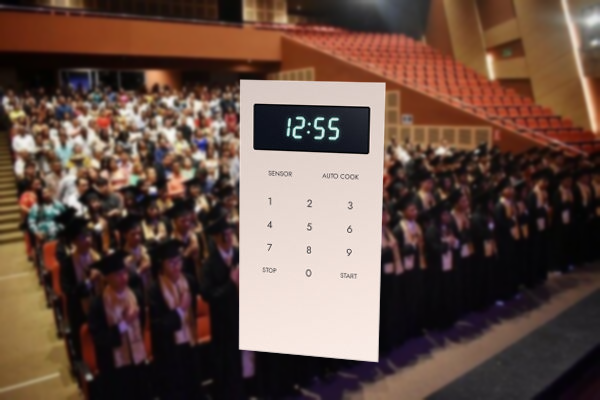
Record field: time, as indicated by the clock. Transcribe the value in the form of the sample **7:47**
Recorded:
**12:55**
